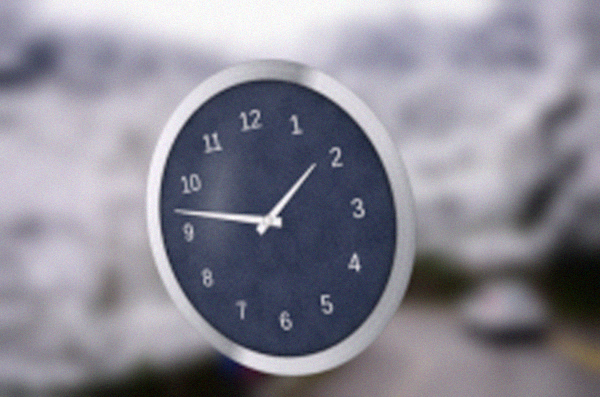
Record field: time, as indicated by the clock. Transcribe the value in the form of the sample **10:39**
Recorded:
**1:47**
